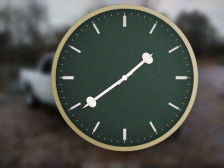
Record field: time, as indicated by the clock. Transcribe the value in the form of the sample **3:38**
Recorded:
**1:39**
